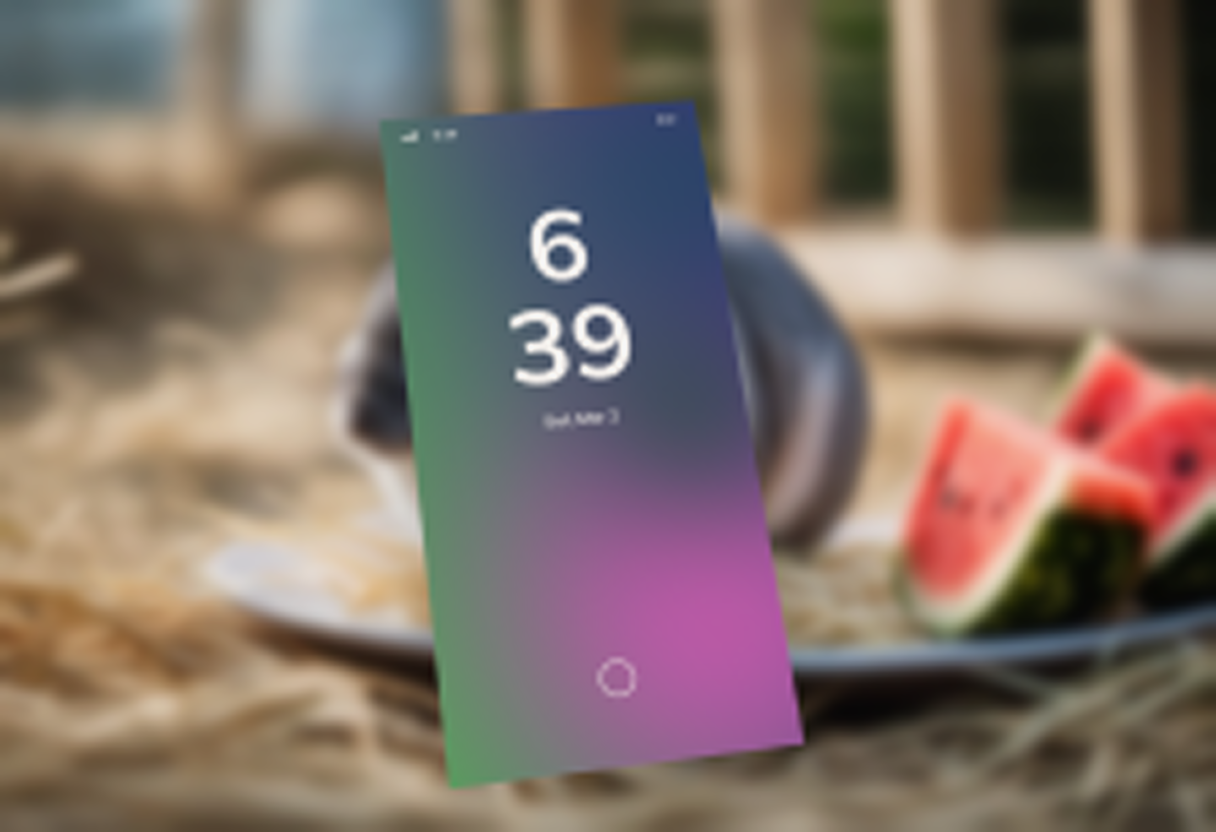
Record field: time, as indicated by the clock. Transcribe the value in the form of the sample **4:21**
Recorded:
**6:39**
